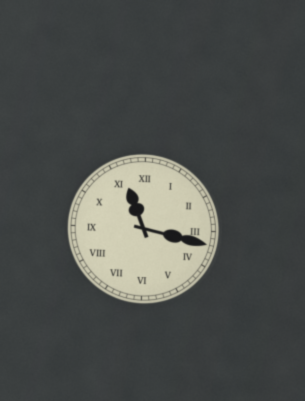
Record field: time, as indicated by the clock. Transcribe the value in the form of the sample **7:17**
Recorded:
**11:17**
